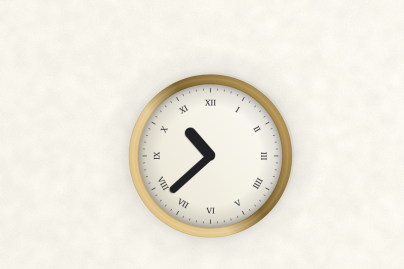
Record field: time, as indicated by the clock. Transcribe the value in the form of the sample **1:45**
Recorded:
**10:38**
